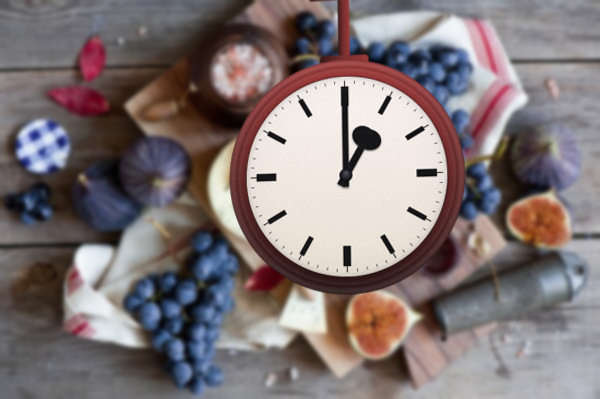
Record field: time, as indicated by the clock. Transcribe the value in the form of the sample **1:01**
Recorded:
**1:00**
